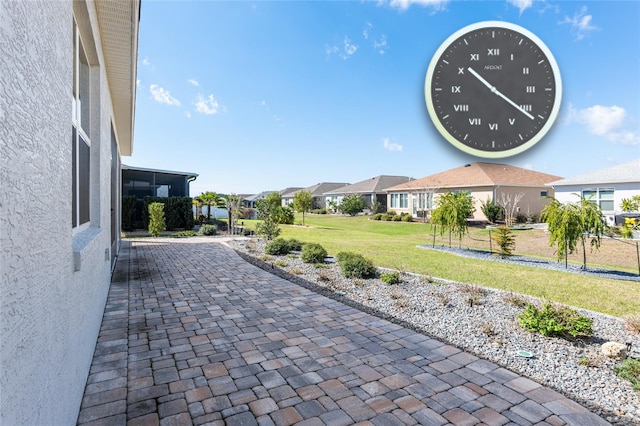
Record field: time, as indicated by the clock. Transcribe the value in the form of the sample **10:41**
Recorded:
**10:21**
